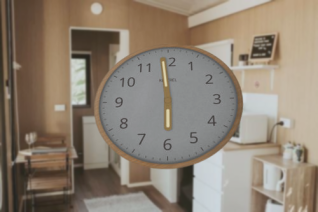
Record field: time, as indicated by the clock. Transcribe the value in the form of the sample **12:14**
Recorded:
**5:59**
